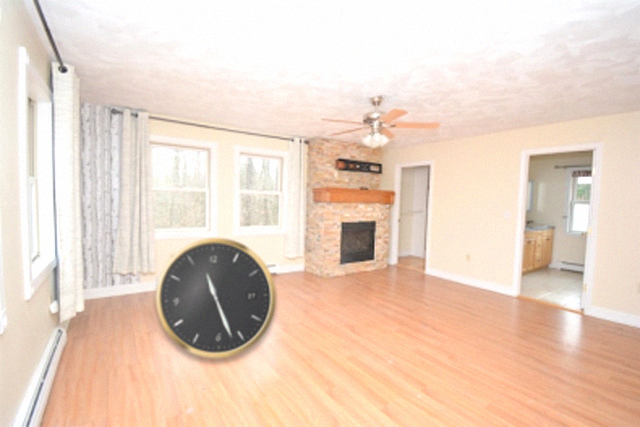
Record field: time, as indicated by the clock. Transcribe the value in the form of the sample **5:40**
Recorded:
**11:27**
